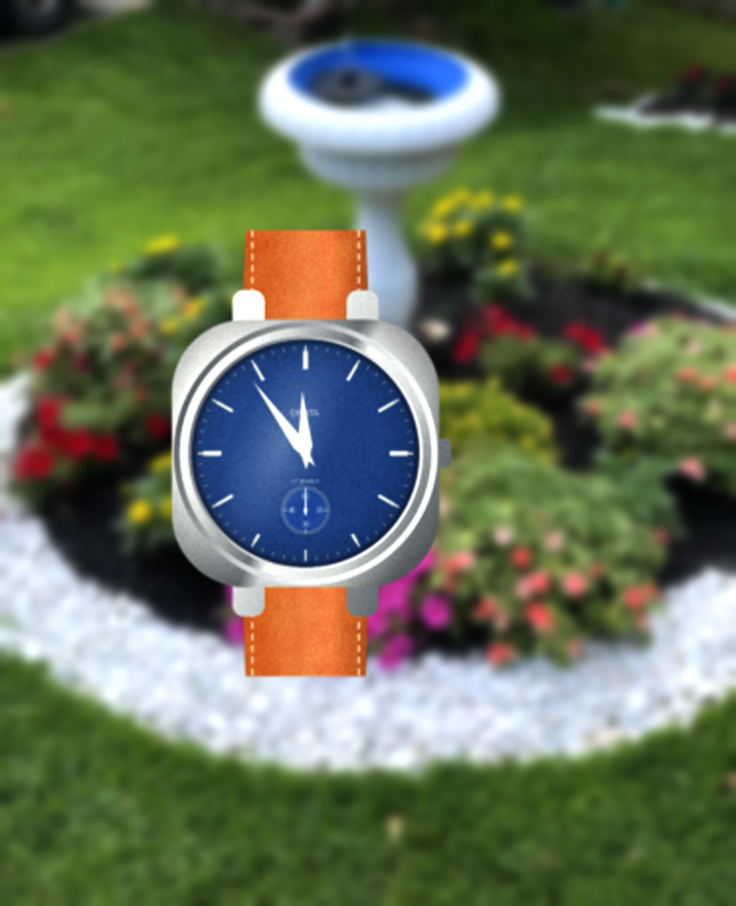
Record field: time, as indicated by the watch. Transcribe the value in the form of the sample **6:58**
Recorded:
**11:54**
